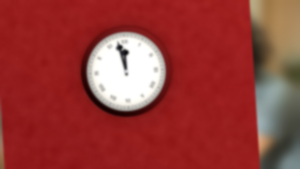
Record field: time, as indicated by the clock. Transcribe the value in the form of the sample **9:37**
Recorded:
**11:58**
